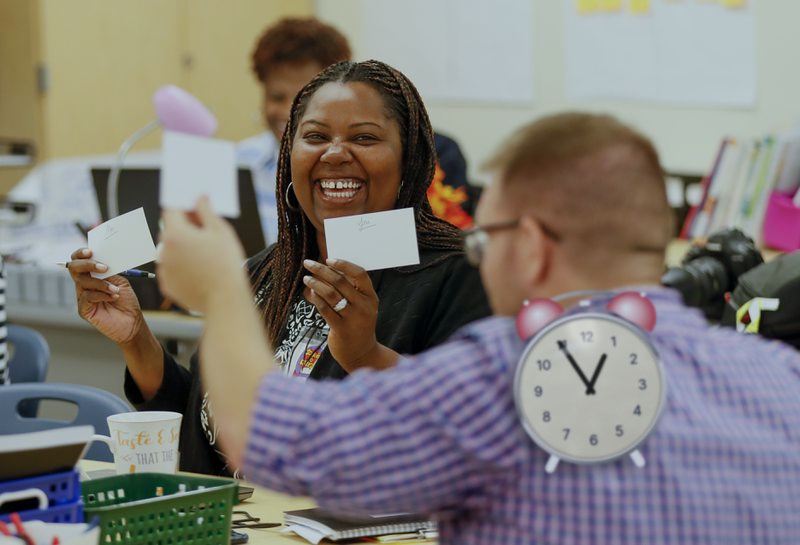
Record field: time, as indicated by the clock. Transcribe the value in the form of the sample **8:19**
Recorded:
**12:55**
